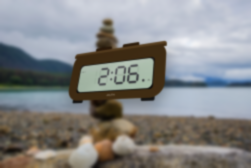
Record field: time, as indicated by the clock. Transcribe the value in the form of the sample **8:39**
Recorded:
**2:06**
